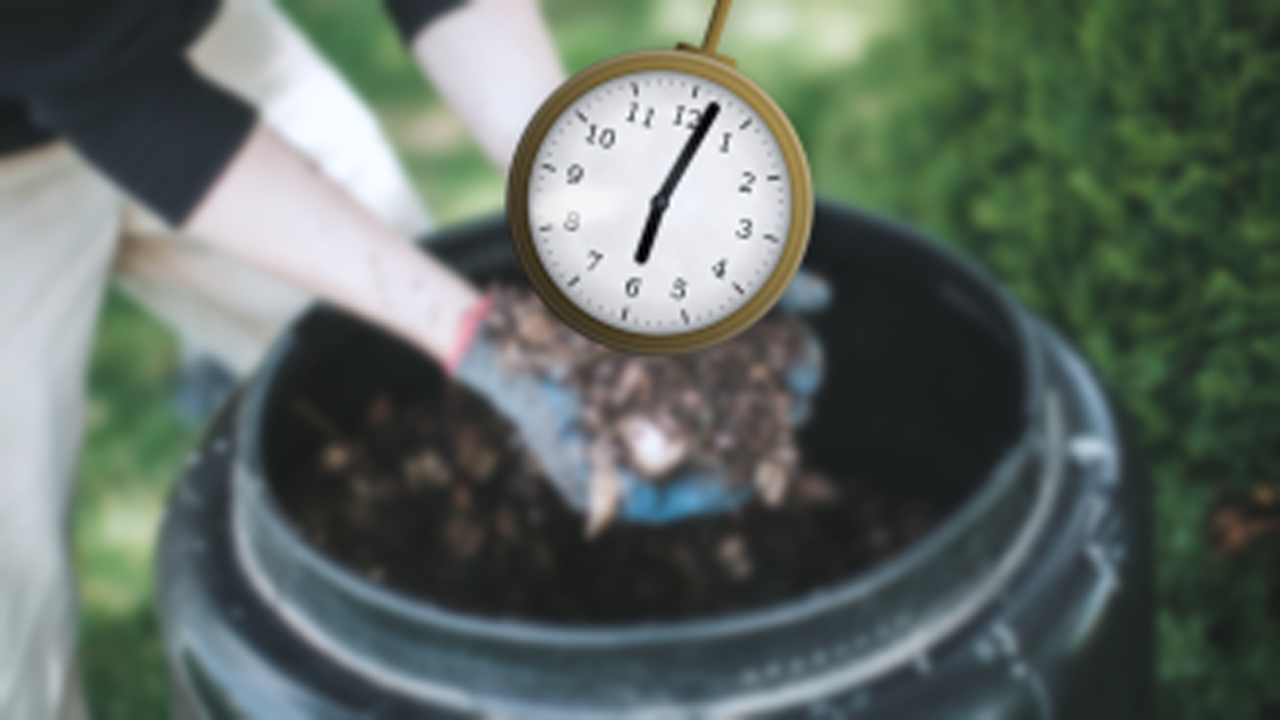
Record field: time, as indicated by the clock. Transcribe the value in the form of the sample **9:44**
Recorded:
**6:02**
